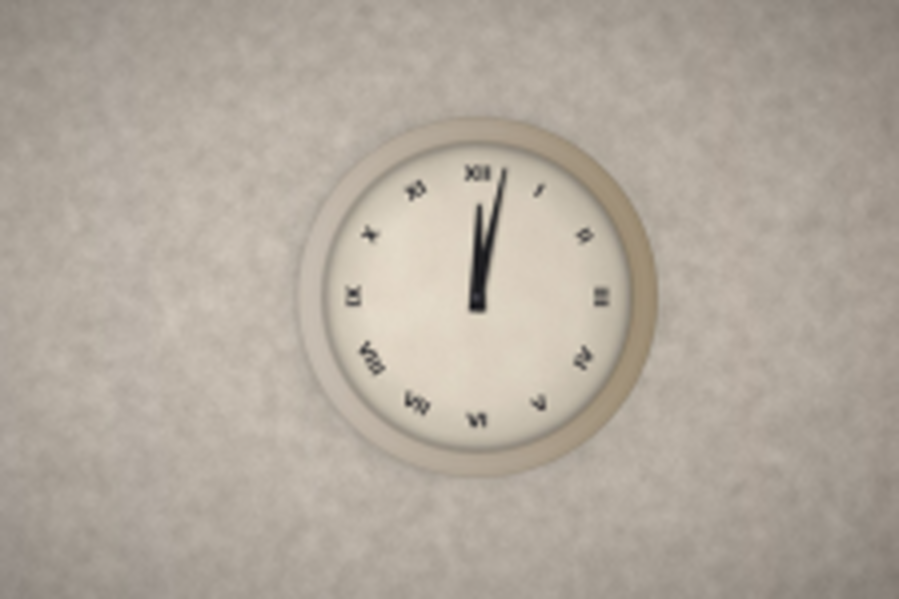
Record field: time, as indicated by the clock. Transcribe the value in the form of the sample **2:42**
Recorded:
**12:02**
